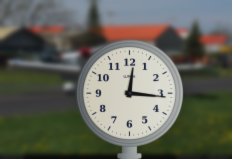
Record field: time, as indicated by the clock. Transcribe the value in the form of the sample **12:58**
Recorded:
**12:16**
